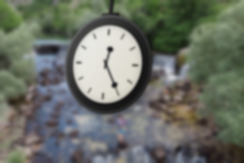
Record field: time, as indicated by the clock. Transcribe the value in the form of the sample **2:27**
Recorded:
**12:25**
